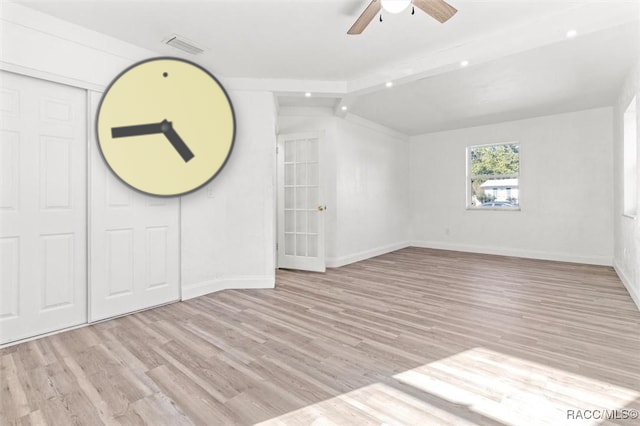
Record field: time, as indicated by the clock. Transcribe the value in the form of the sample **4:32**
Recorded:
**4:44**
